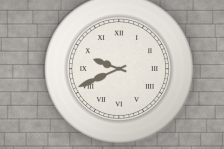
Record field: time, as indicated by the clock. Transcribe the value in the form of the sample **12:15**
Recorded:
**9:41**
